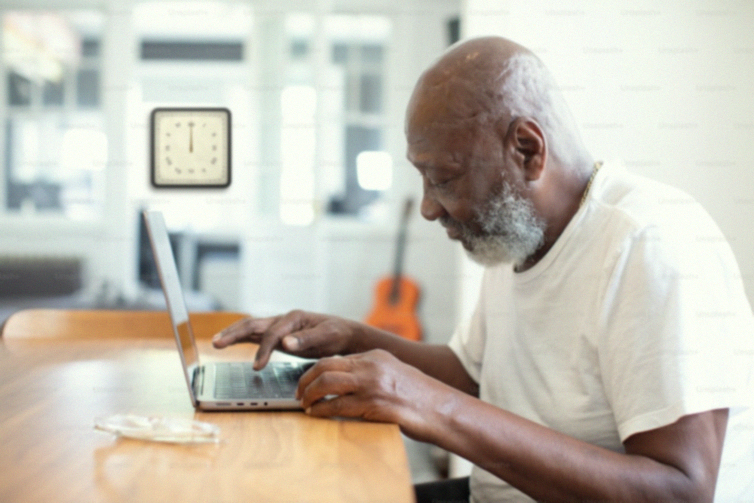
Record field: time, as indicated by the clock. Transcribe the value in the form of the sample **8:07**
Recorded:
**12:00**
